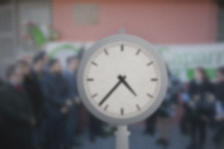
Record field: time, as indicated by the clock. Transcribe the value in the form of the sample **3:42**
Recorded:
**4:37**
